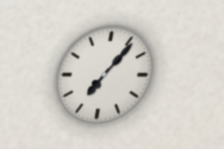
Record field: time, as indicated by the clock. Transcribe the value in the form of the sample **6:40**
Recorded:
**7:06**
